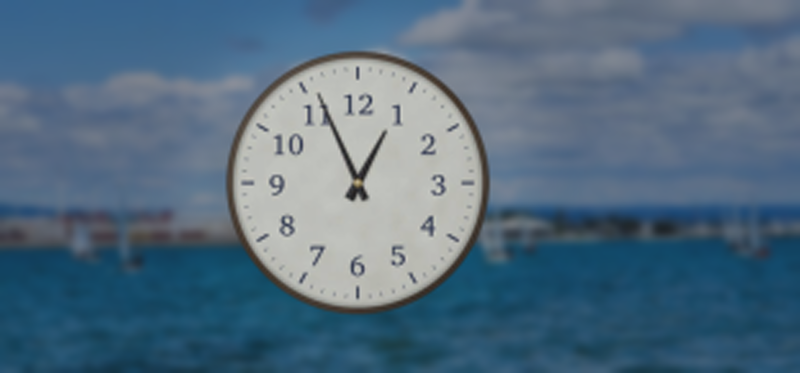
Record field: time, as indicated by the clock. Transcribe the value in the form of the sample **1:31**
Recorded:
**12:56**
